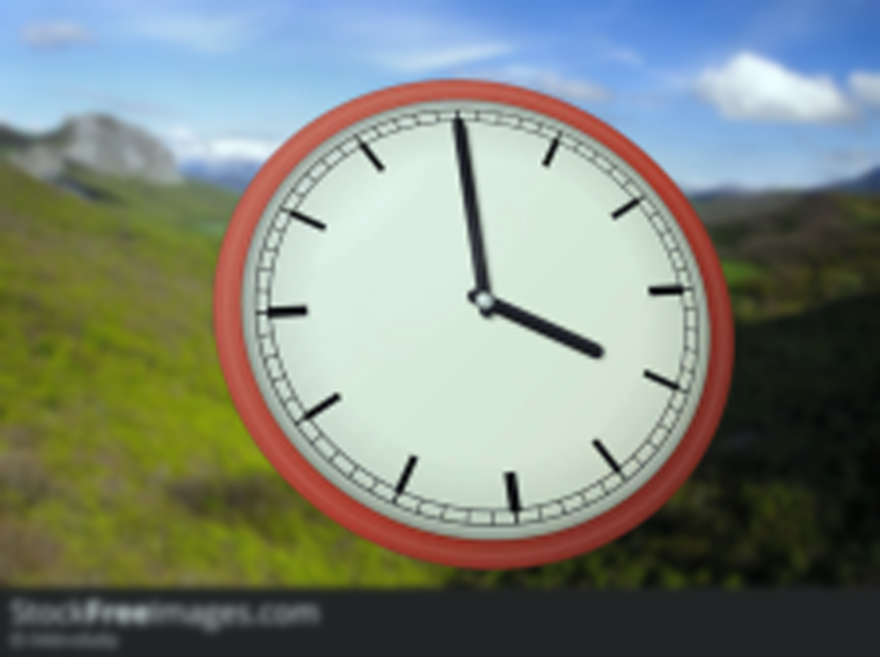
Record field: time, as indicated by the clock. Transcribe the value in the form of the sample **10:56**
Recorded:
**4:00**
